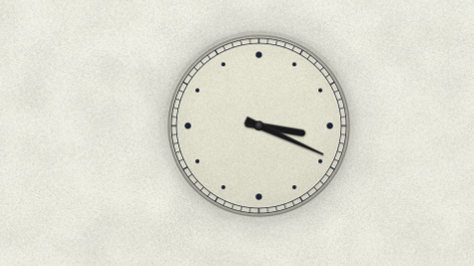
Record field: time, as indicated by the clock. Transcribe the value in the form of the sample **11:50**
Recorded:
**3:19**
